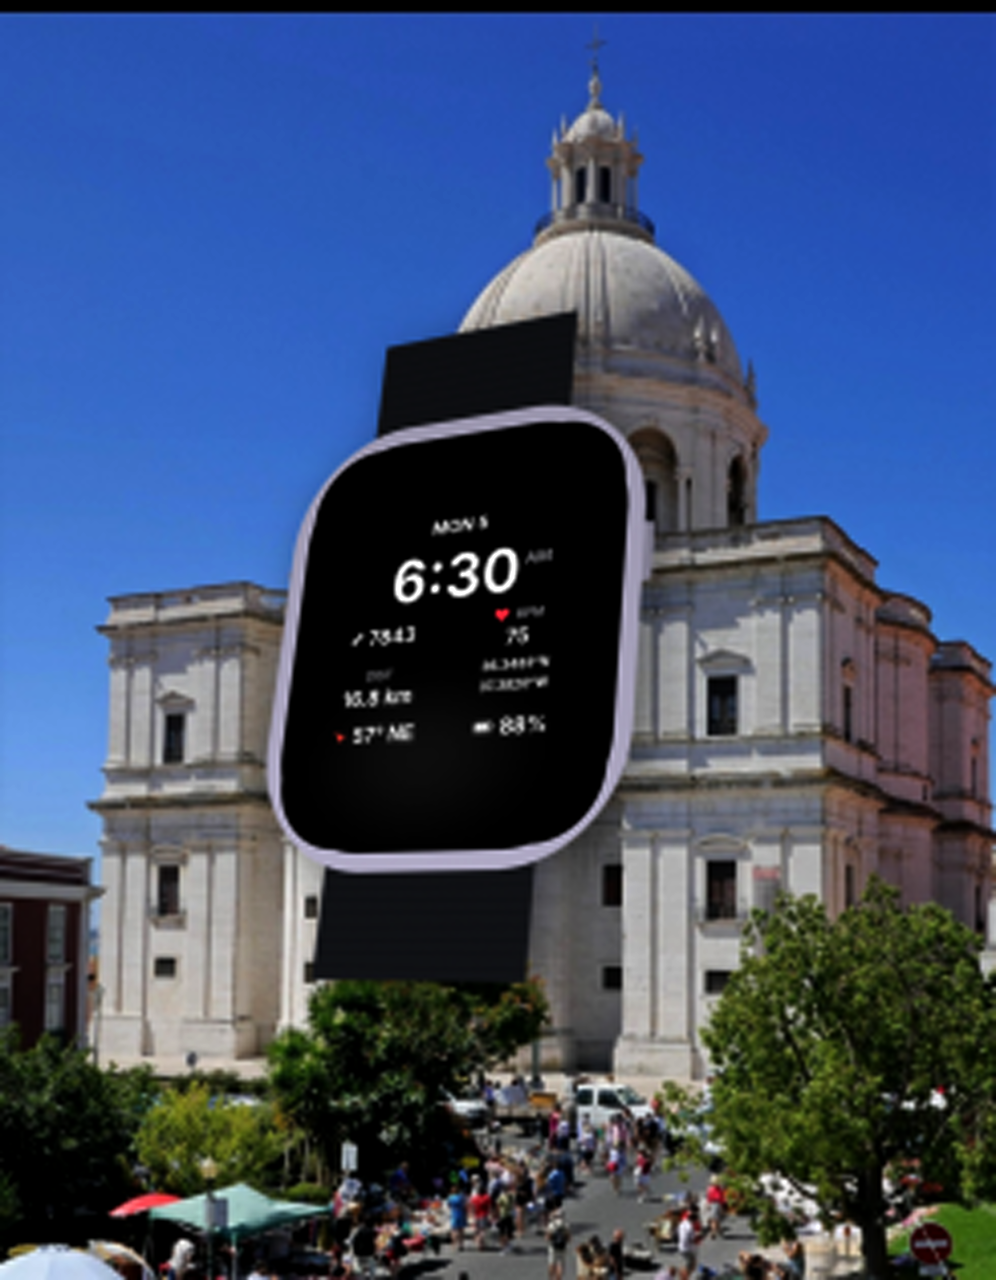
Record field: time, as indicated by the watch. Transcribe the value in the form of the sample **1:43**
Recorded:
**6:30**
